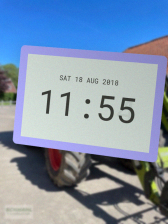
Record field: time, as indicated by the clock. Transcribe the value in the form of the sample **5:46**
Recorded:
**11:55**
